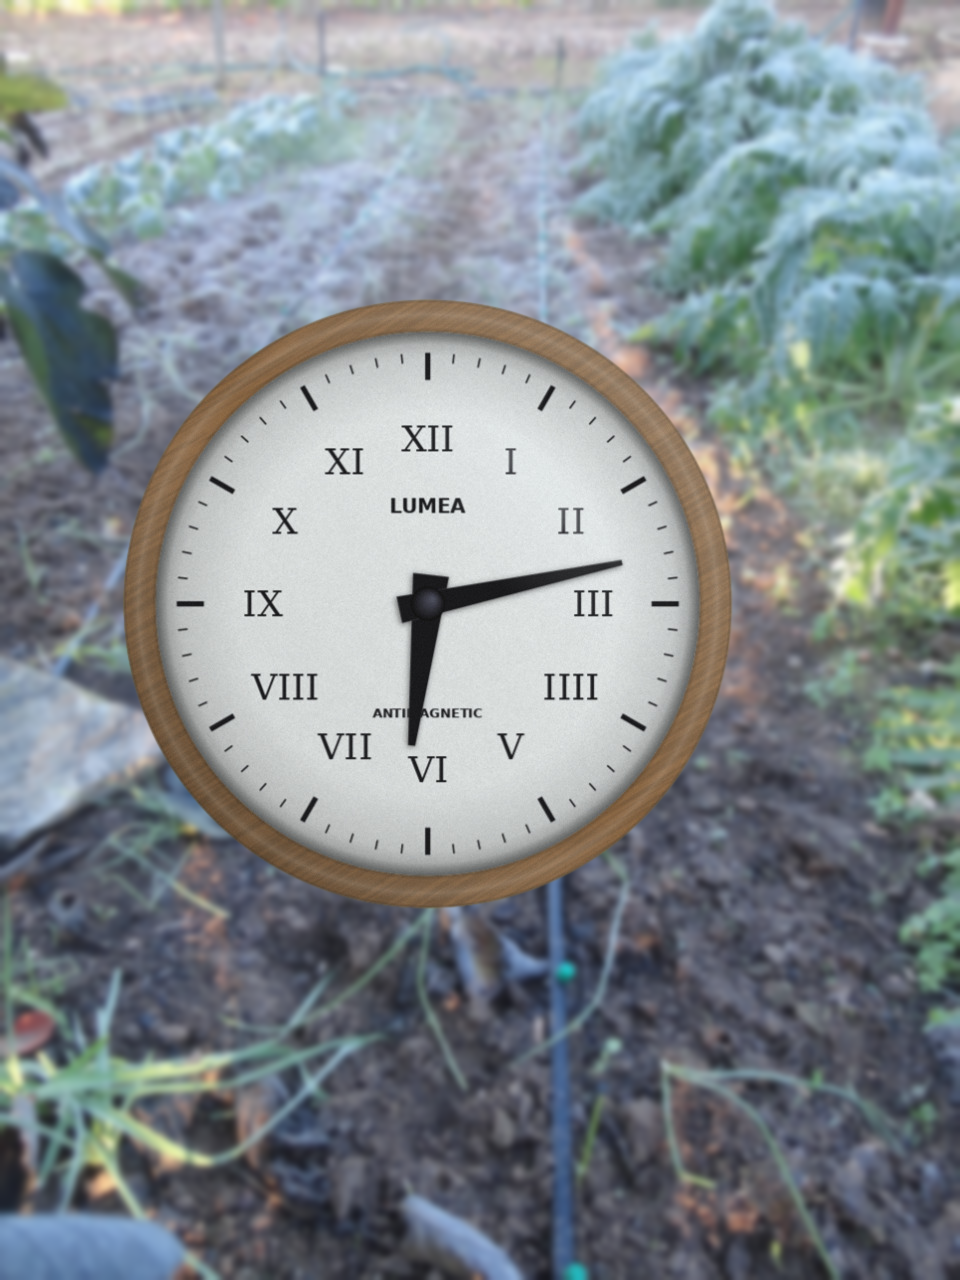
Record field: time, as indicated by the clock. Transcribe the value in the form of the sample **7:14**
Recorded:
**6:13**
